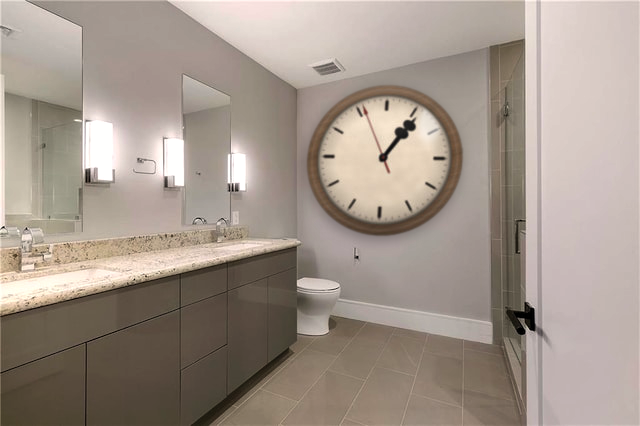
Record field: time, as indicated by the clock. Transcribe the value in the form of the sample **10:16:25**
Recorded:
**1:05:56**
